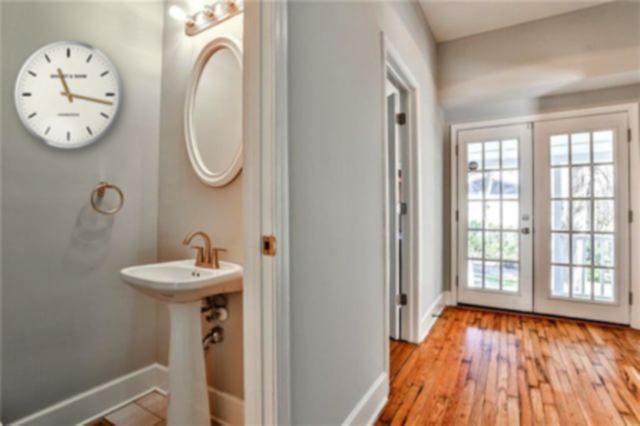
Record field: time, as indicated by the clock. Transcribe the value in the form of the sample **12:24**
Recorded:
**11:17**
